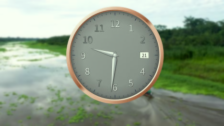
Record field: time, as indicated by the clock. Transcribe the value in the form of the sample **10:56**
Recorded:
**9:31**
